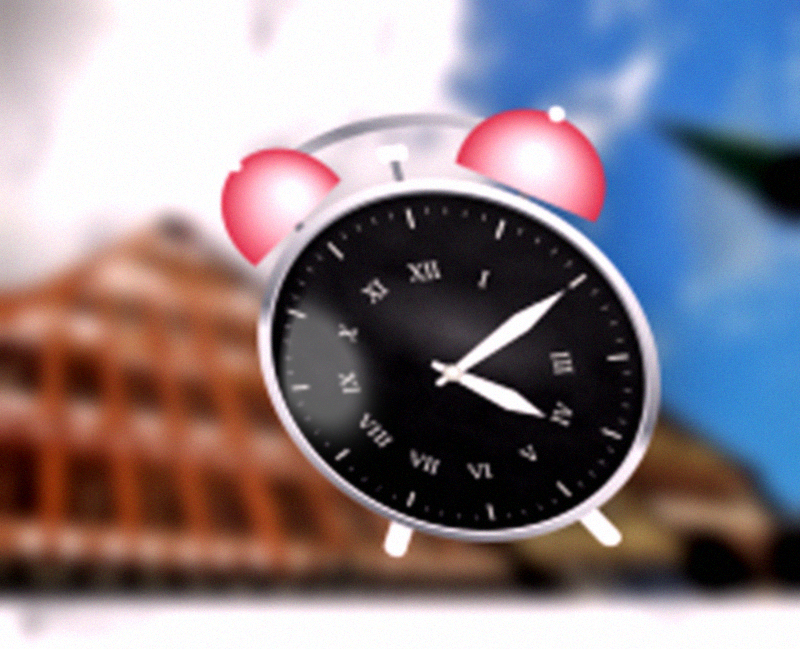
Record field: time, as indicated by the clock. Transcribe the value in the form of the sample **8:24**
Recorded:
**4:10**
